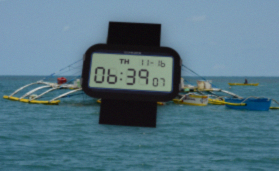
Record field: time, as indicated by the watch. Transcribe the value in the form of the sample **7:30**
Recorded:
**6:39**
